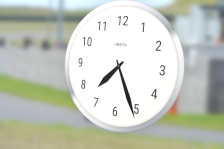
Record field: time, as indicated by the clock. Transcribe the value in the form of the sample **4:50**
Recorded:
**7:26**
